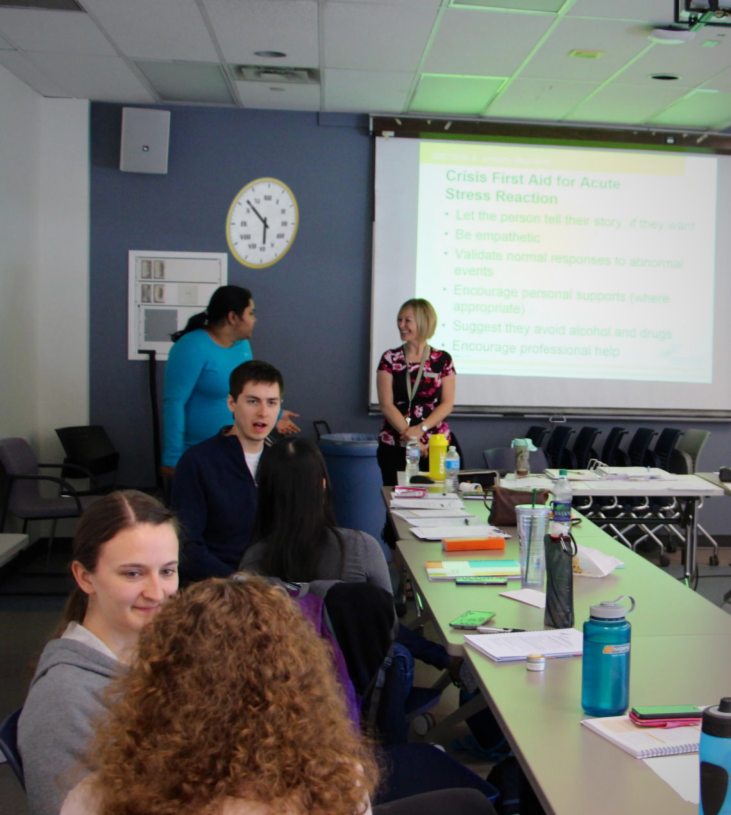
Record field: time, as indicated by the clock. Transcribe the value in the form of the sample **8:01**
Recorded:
**5:52**
